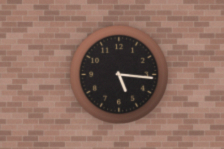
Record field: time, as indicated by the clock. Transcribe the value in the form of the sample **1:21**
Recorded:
**5:16**
